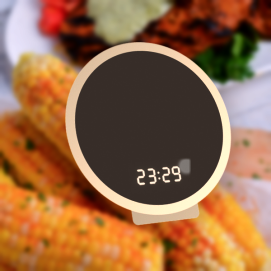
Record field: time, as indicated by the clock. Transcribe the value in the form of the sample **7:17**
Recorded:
**23:29**
